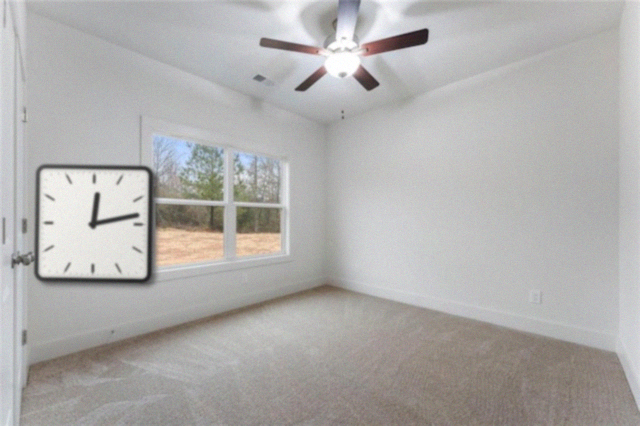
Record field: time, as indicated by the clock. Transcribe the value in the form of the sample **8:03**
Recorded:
**12:13**
